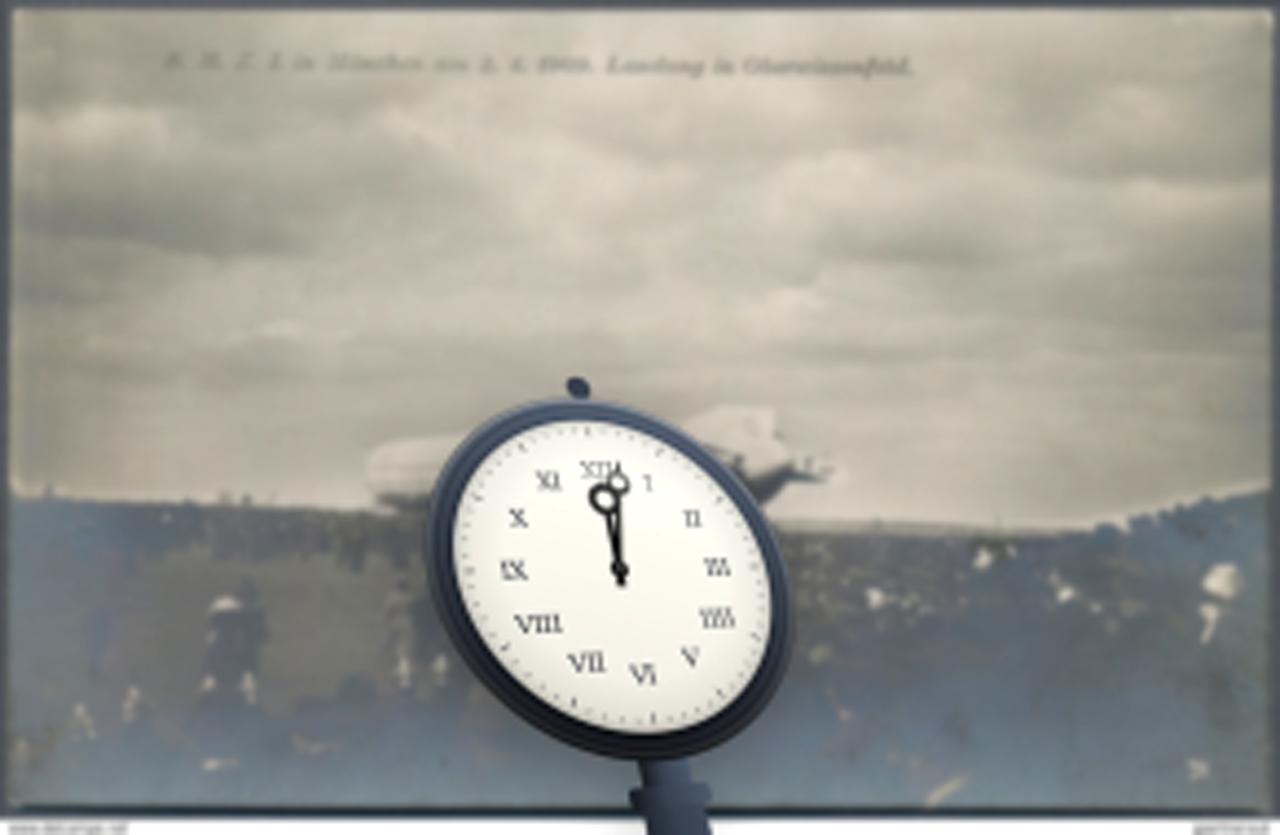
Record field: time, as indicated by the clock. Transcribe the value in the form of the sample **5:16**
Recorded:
**12:02**
